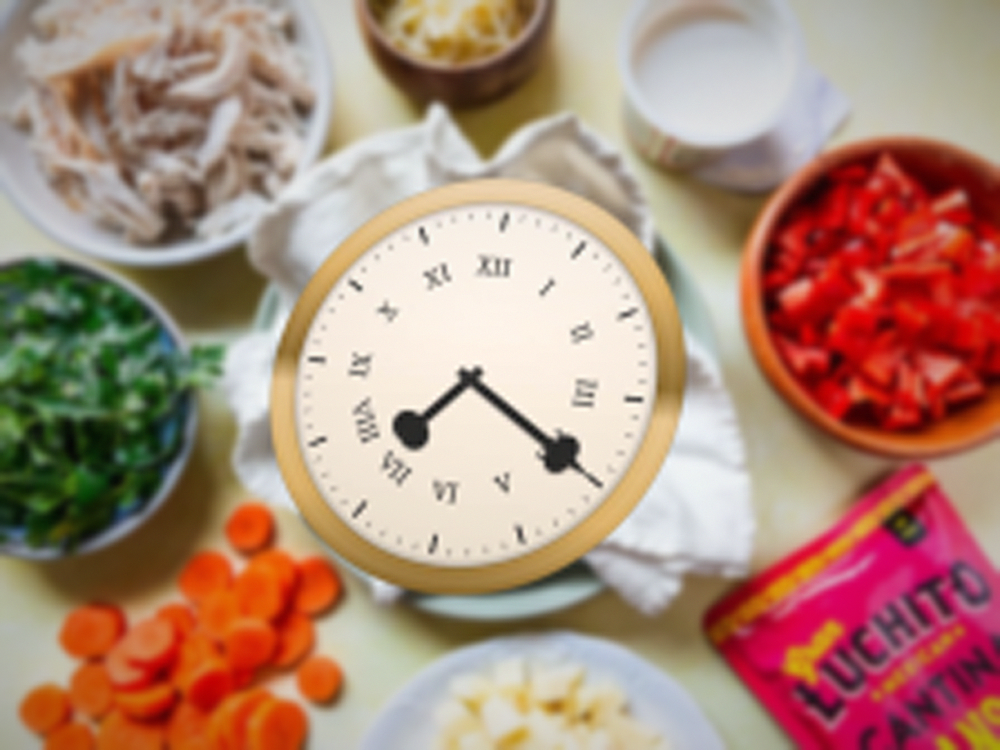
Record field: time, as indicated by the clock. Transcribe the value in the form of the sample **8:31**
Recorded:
**7:20**
